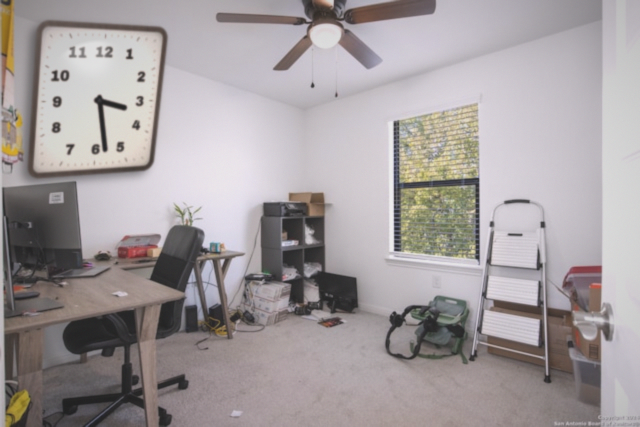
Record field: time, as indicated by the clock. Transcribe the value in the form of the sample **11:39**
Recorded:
**3:28**
